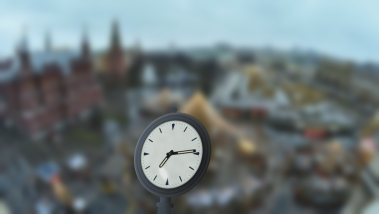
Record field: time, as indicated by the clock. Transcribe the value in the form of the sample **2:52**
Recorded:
**7:14**
